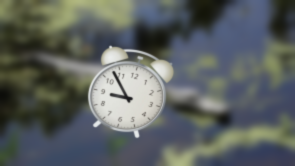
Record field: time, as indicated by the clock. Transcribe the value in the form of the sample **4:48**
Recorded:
**8:53**
